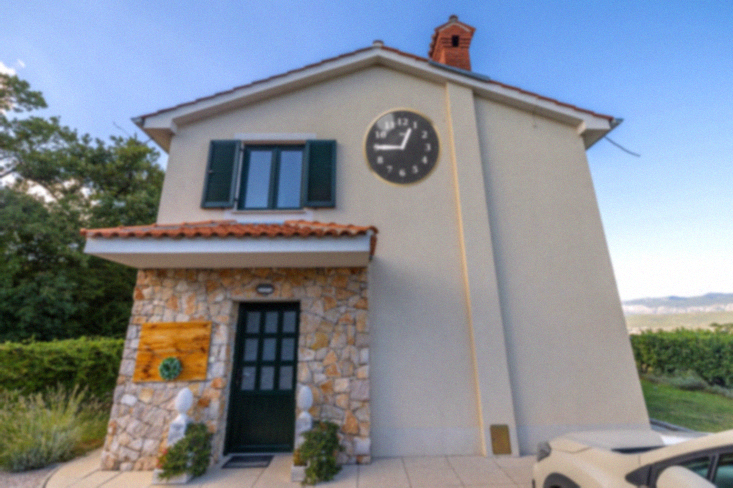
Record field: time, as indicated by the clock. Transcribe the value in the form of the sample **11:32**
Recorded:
**12:45**
